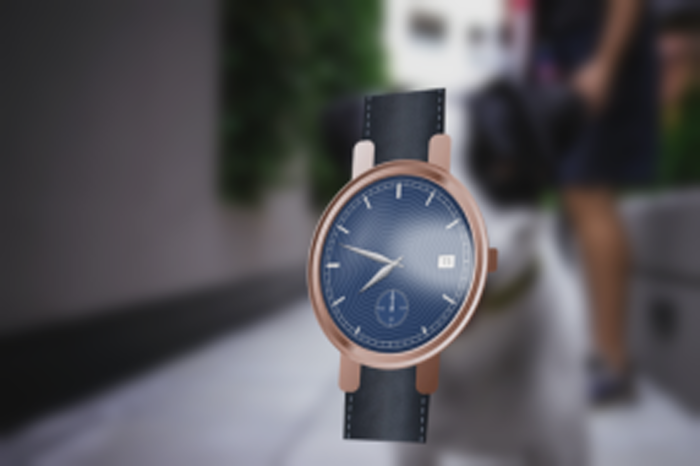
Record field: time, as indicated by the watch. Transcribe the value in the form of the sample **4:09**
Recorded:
**7:48**
